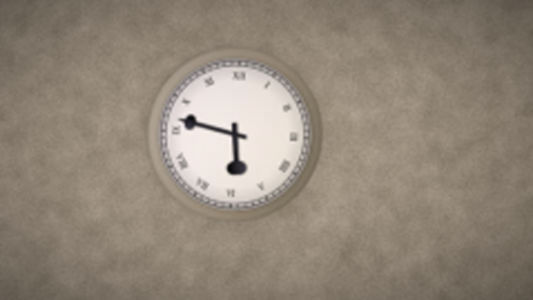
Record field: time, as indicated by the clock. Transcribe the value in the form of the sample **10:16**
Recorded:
**5:47**
